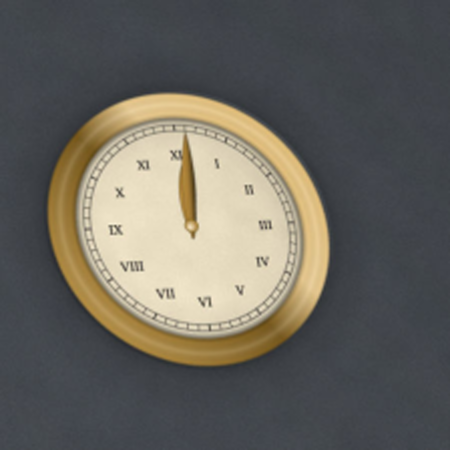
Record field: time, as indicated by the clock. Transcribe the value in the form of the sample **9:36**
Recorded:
**12:01**
